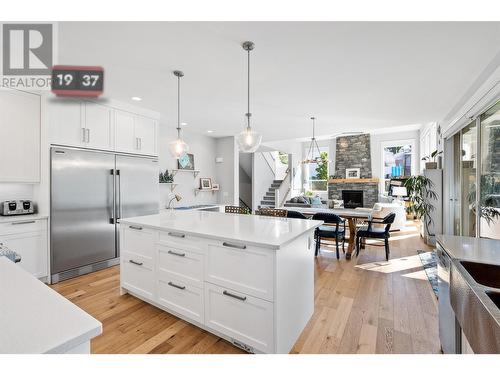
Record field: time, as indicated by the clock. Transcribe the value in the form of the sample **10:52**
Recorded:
**19:37**
